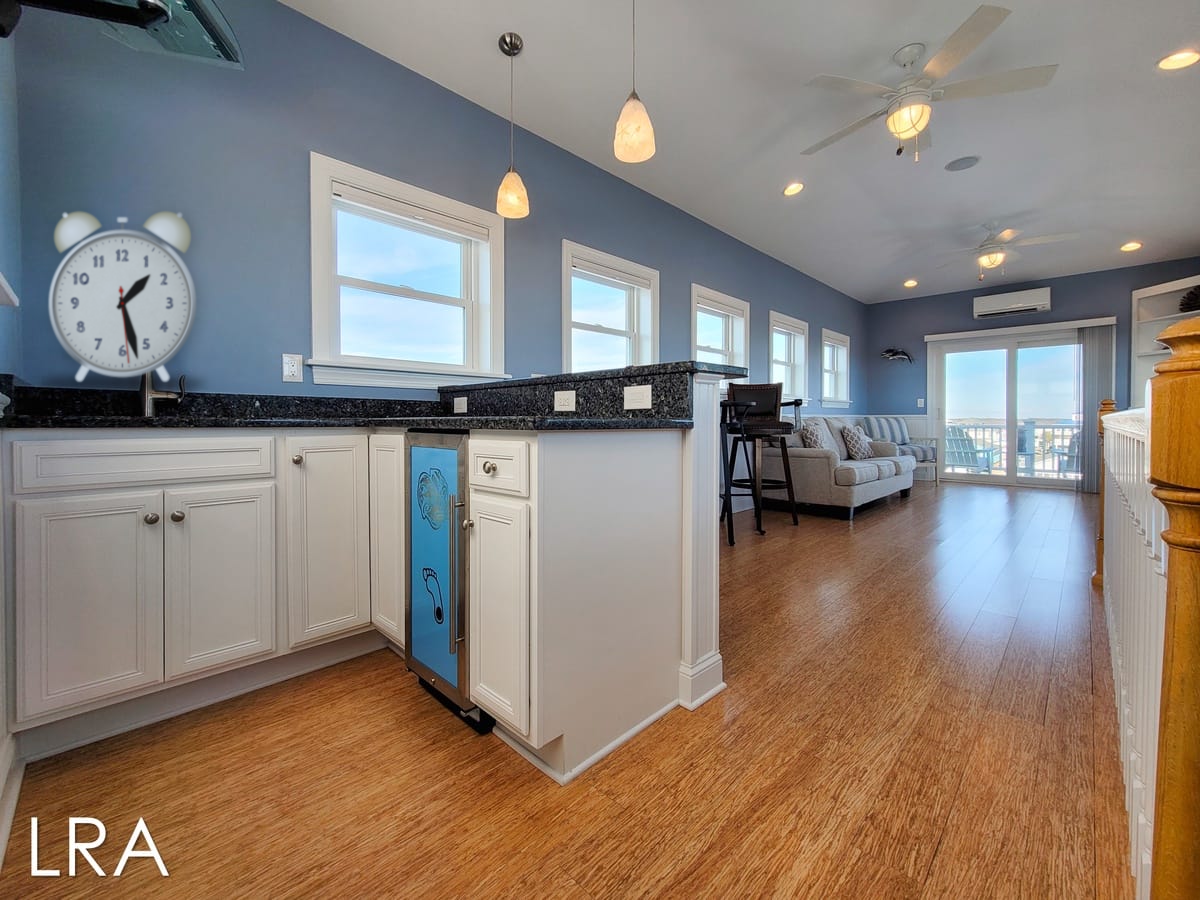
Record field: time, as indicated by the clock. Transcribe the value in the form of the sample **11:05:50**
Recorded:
**1:27:29**
